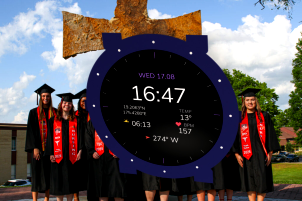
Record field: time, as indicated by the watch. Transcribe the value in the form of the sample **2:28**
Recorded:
**16:47**
